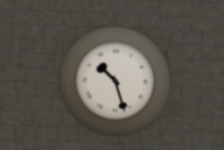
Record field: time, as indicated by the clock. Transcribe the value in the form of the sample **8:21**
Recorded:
**10:27**
